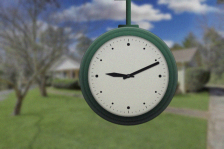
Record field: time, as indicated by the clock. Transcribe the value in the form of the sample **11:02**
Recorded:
**9:11**
